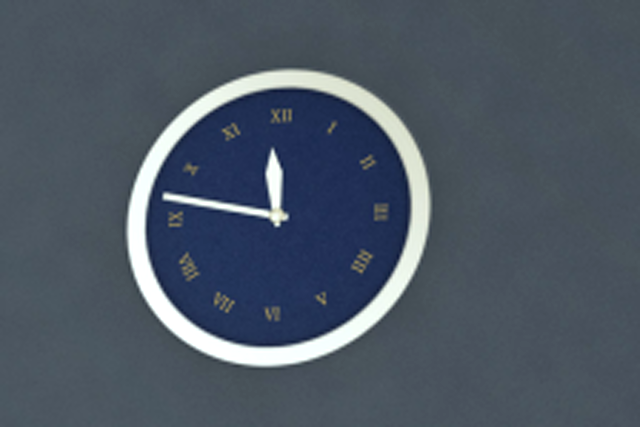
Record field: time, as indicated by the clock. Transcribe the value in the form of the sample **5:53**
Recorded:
**11:47**
